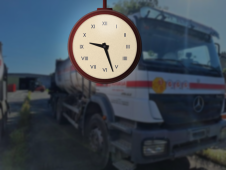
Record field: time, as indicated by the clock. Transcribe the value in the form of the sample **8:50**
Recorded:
**9:27**
